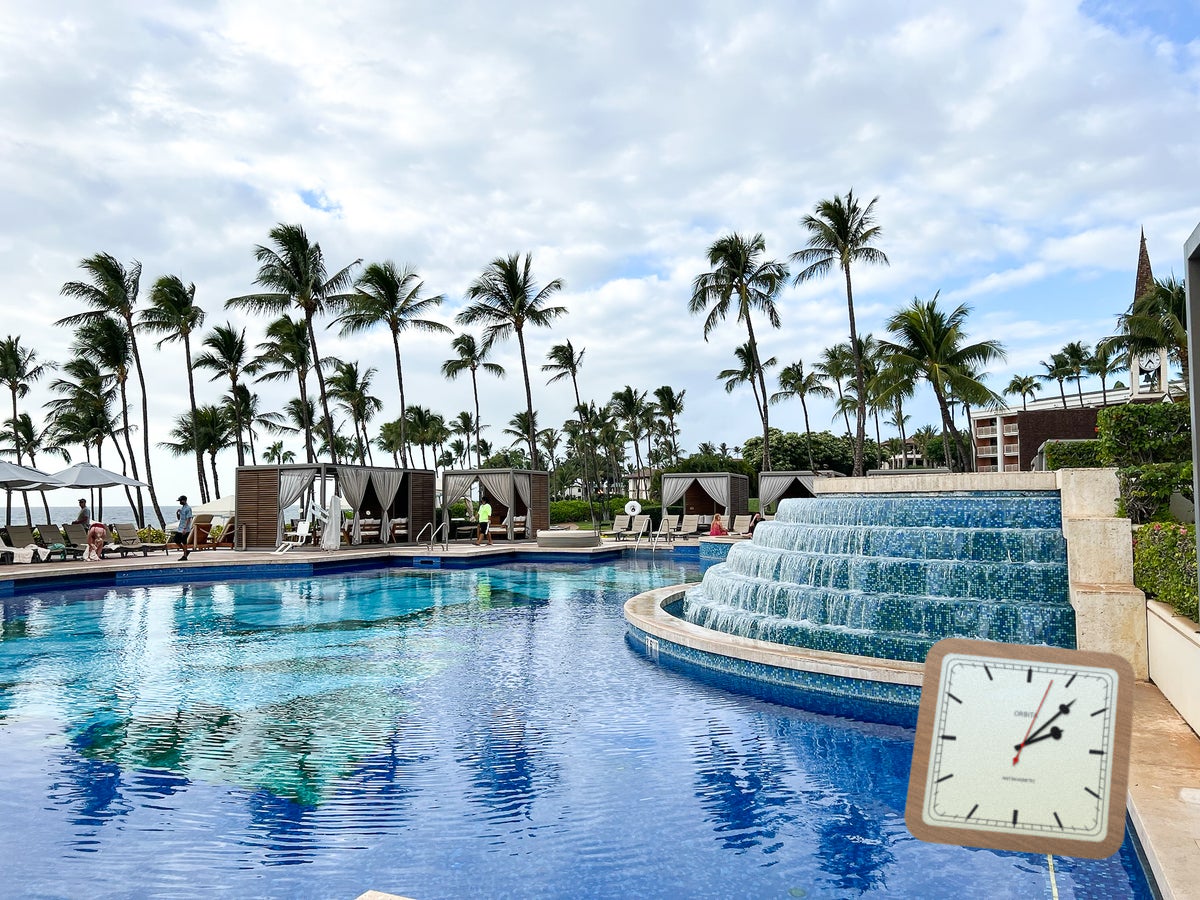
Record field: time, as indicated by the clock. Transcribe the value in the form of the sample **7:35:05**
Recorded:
**2:07:03**
